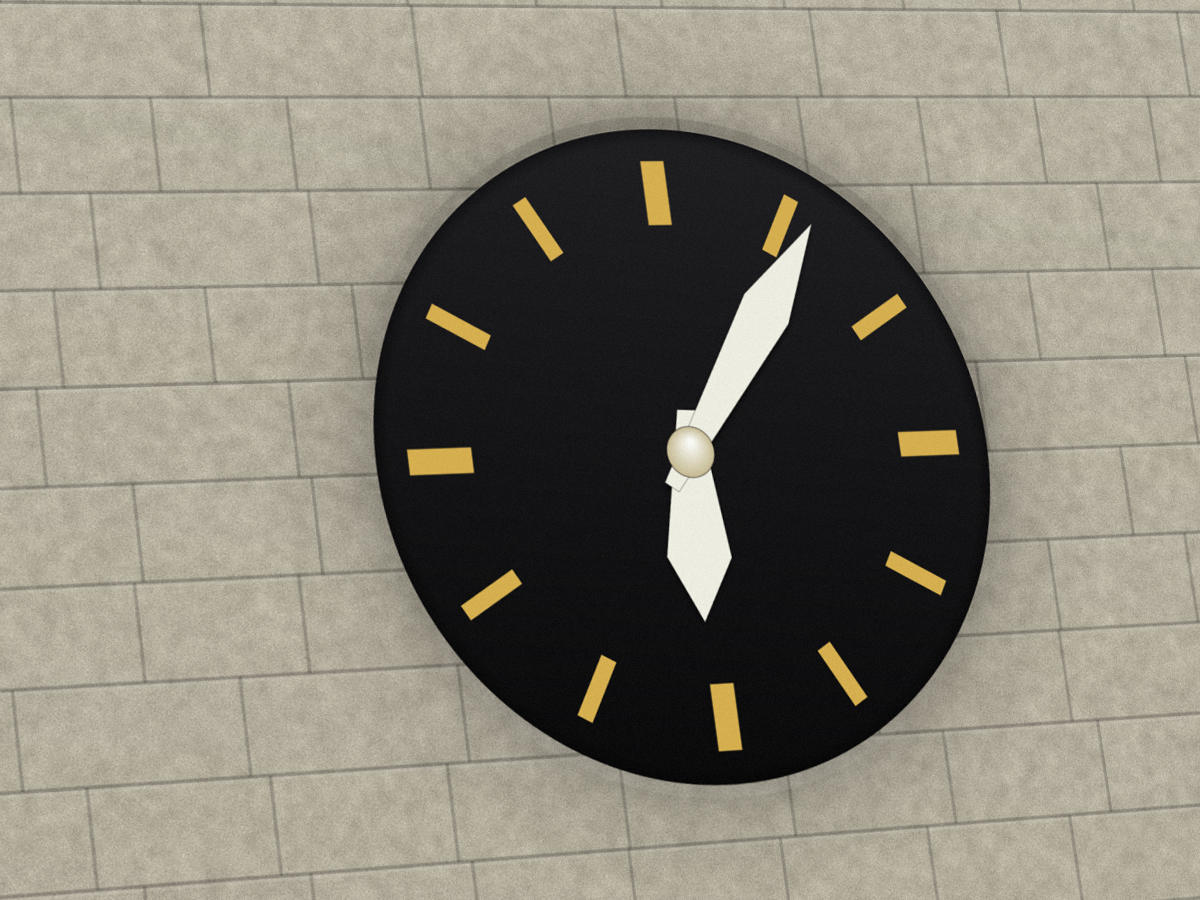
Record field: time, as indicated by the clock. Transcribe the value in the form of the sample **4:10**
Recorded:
**6:06**
